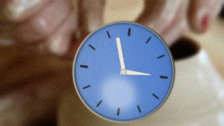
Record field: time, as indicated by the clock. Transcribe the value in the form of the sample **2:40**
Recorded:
**2:57**
